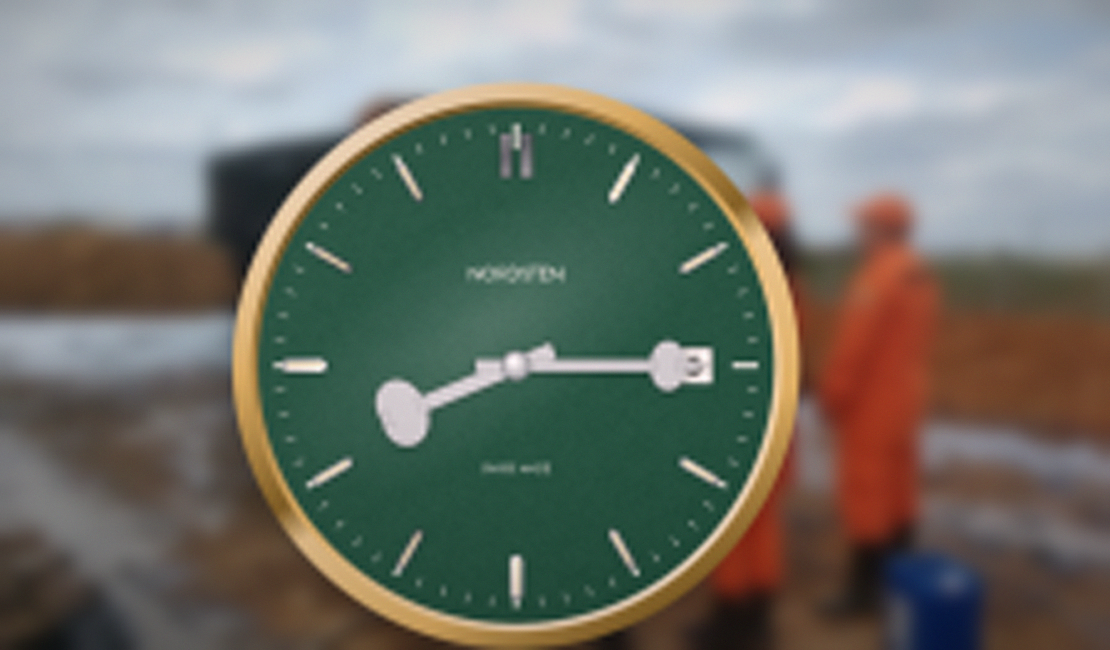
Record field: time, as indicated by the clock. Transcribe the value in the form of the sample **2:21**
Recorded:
**8:15**
